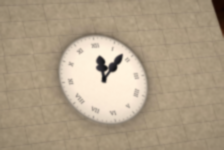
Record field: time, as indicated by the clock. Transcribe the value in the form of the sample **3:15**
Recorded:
**12:08**
